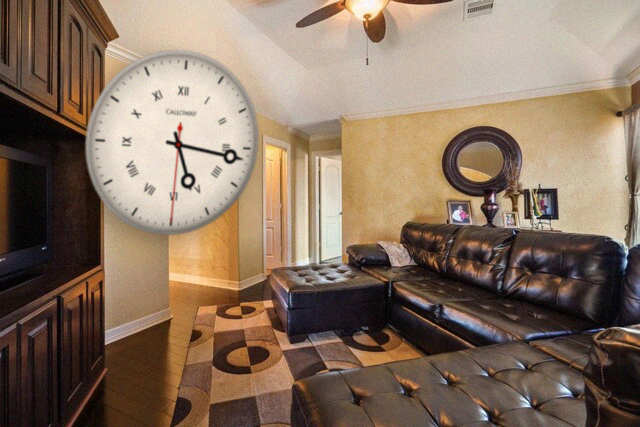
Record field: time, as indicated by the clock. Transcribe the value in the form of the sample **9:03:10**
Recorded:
**5:16:30**
